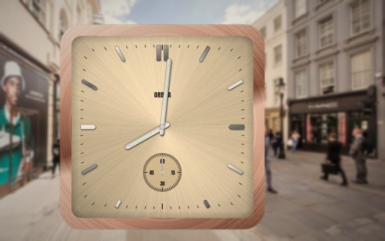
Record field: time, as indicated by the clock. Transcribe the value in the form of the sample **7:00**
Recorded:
**8:01**
